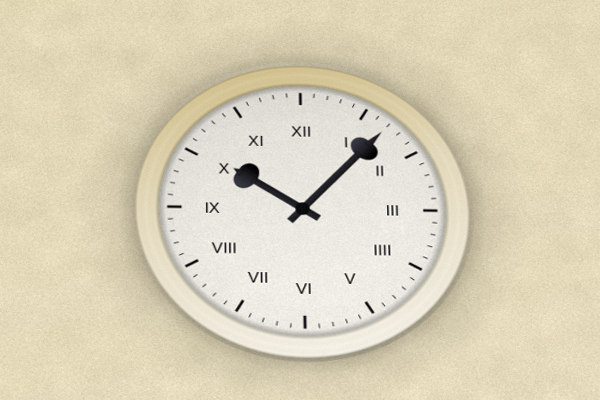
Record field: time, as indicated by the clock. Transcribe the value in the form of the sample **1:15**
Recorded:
**10:07**
